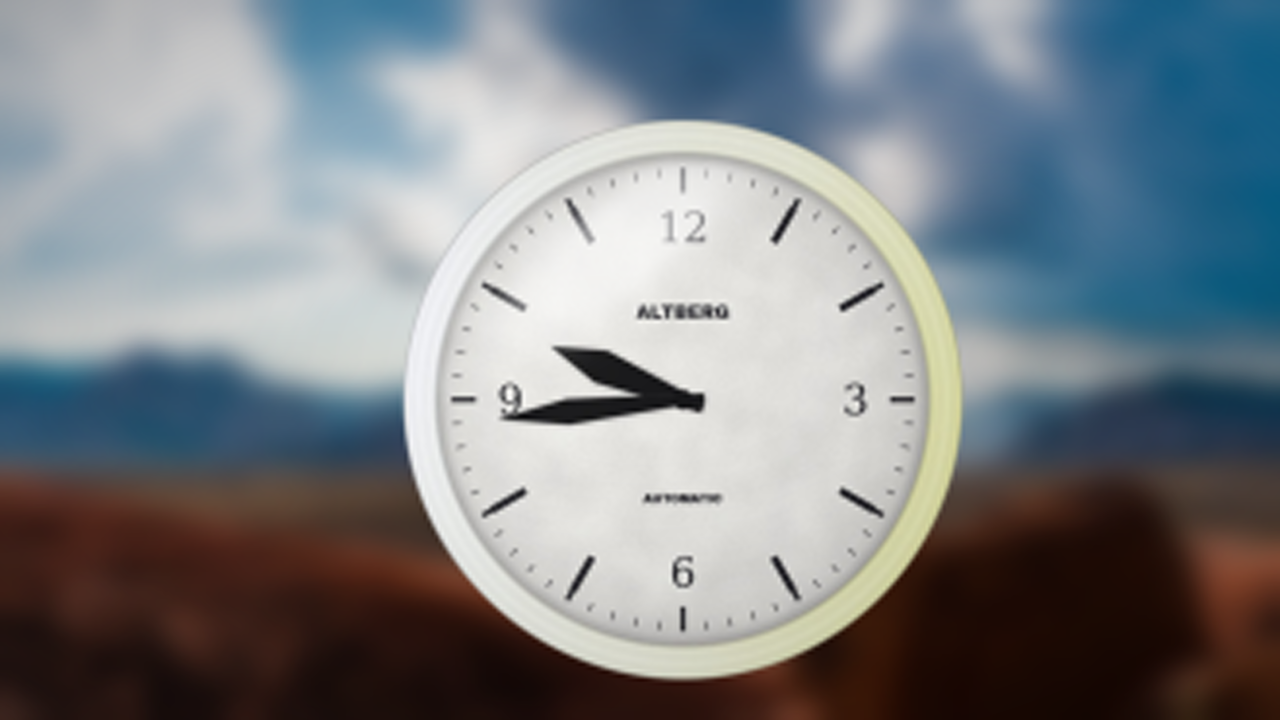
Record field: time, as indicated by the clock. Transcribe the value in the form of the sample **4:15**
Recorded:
**9:44**
